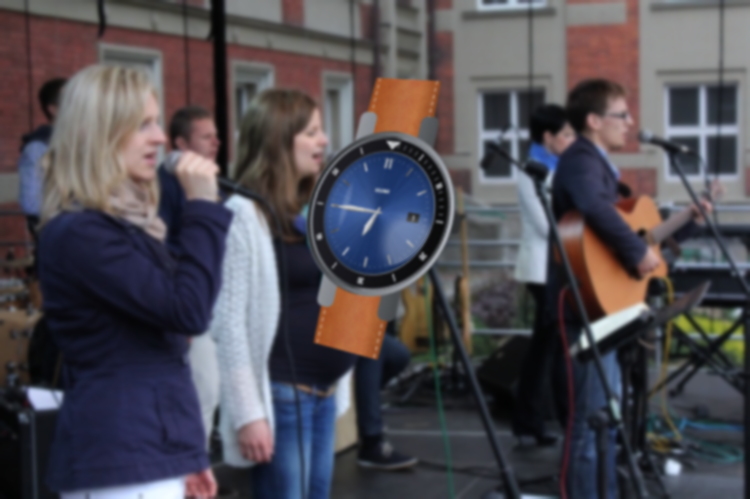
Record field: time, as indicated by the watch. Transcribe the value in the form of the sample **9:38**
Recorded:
**6:45**
